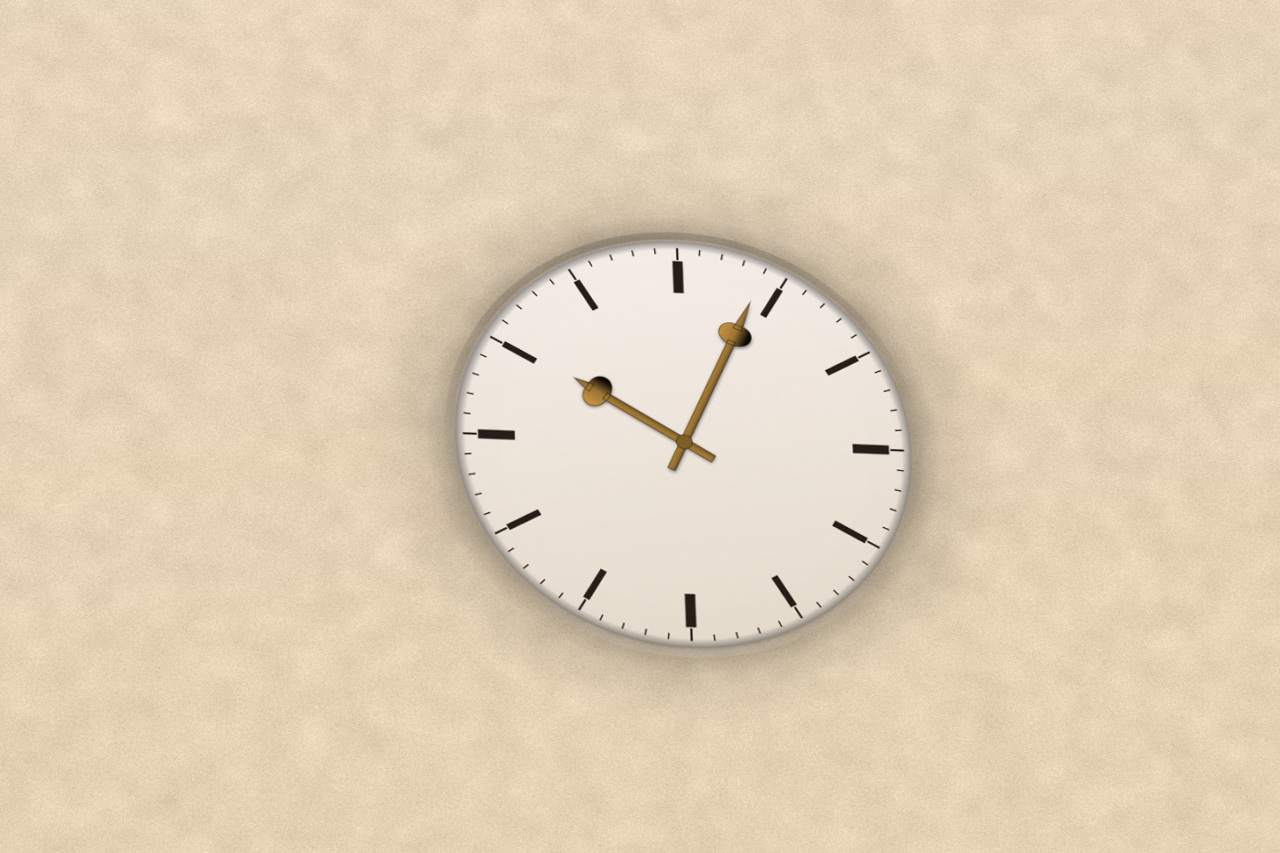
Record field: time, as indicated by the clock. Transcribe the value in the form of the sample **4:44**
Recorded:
**10:04**
